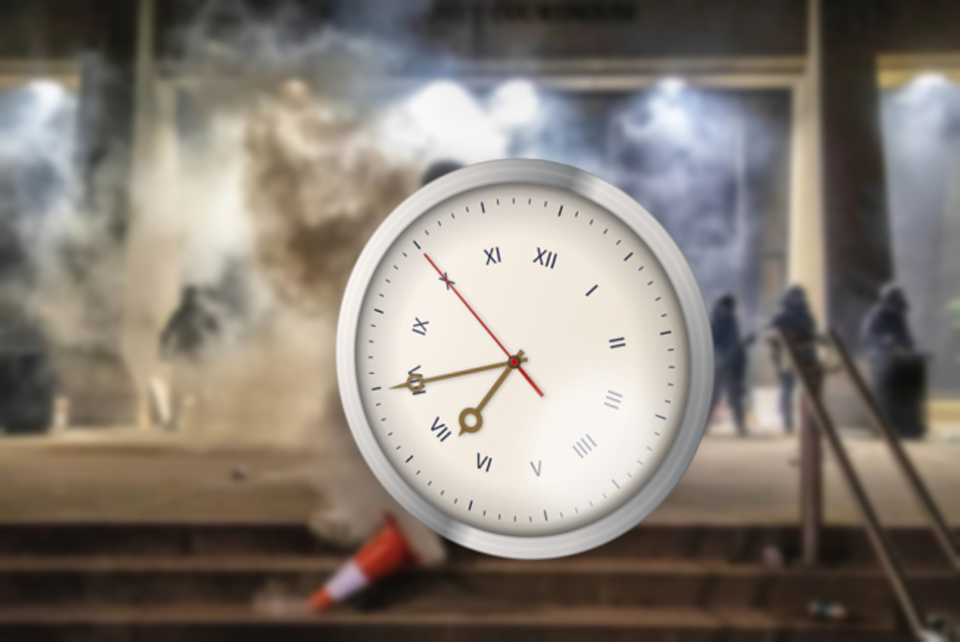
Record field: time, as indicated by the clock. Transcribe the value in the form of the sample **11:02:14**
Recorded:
**6:39:50**
